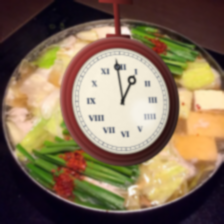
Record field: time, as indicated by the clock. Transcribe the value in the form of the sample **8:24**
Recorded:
**12:59**
